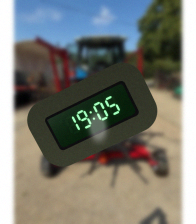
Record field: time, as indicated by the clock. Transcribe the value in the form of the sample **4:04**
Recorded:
**19:05**
